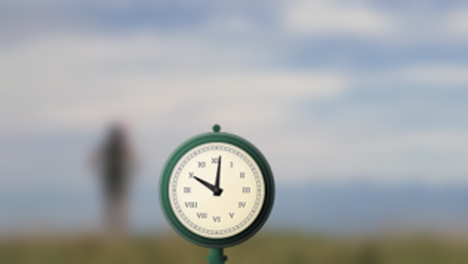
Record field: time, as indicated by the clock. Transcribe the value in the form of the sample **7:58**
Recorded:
**10:01**
